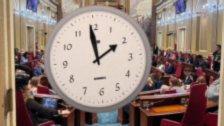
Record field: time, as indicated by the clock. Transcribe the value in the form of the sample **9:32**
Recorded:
**1:59**
